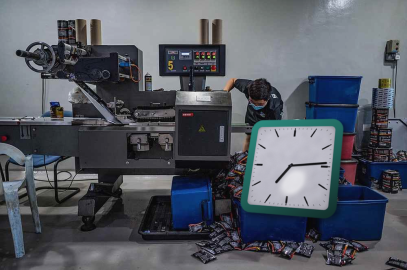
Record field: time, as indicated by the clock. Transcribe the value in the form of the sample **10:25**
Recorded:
**7:14**
